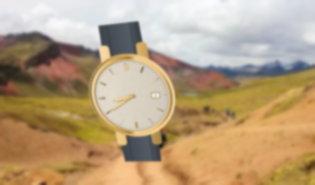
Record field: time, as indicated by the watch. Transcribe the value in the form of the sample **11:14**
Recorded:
**8:40**
